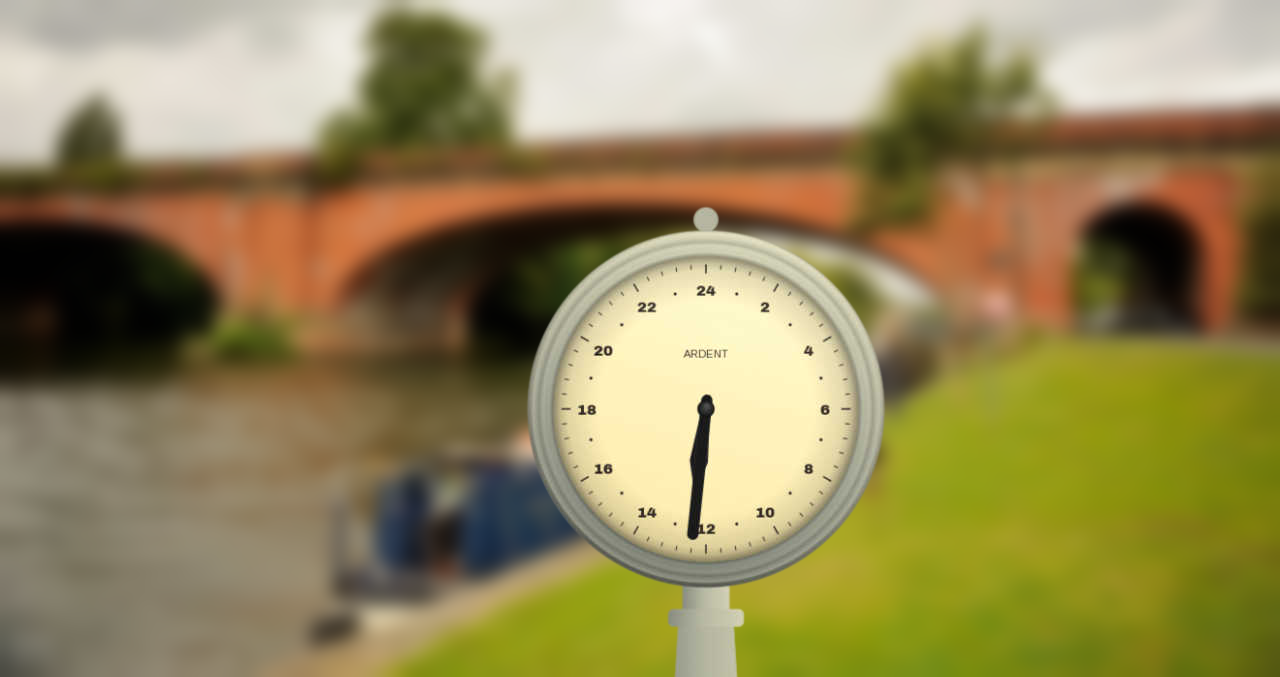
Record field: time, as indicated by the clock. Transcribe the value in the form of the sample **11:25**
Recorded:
**12:31**
